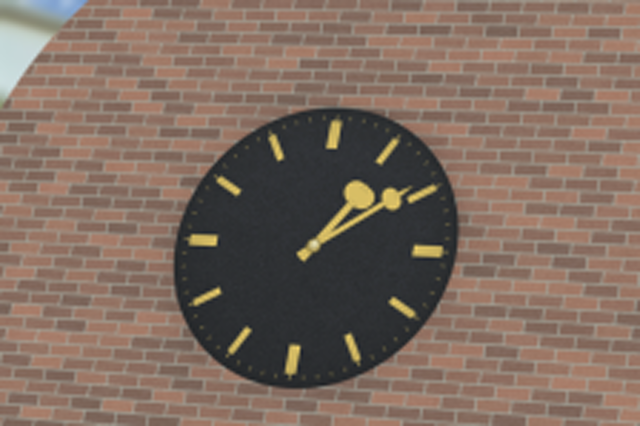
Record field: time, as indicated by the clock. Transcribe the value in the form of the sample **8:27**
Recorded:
**1:09**
